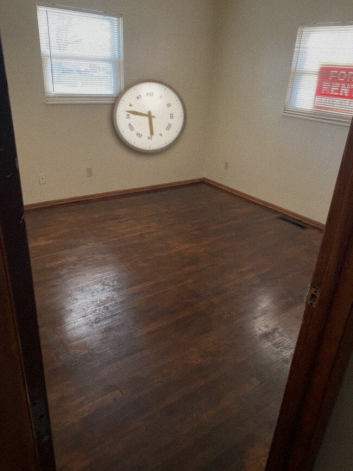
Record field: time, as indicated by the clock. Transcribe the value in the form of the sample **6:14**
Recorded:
**5:47**
